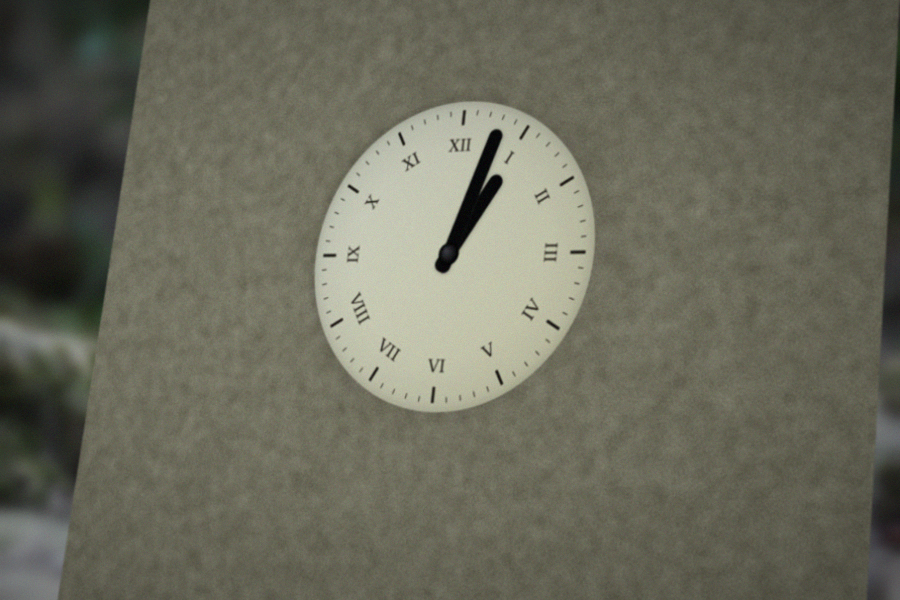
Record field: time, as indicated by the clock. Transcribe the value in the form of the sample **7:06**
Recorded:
**1:03**
